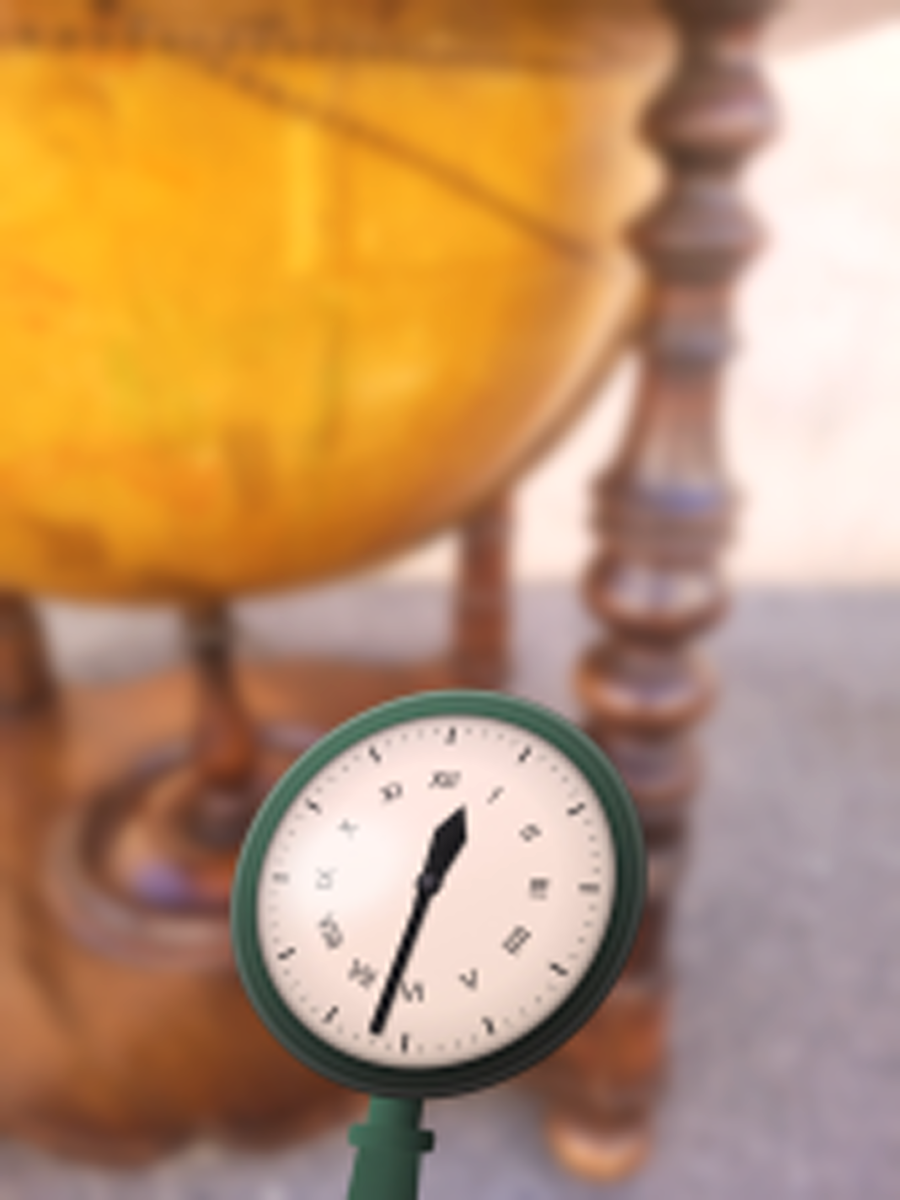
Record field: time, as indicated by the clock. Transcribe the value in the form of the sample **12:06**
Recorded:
**12:32**
